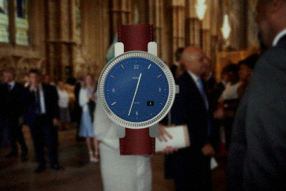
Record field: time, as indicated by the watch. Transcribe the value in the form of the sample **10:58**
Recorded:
**12:33**
